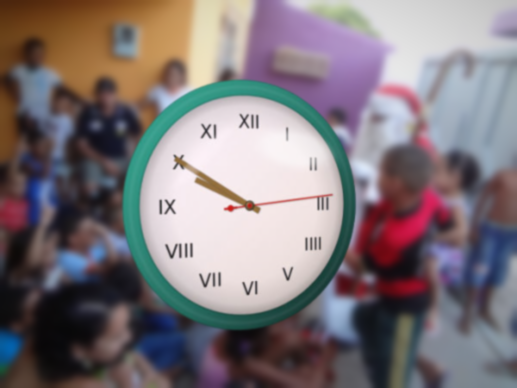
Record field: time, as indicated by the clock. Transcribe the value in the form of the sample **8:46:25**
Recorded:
**9:50:14**
